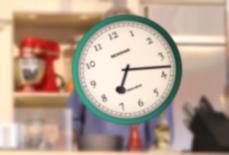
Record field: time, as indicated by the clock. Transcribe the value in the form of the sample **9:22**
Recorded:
**7:18**
